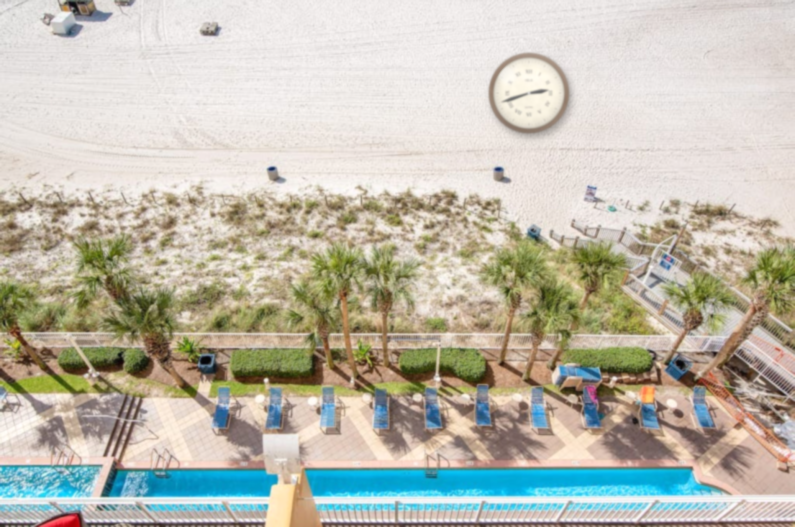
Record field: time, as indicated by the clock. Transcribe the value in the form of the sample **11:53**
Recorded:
**2:42**
